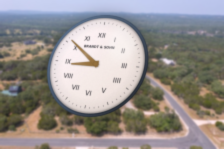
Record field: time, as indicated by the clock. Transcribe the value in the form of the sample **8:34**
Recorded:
**8:51**
